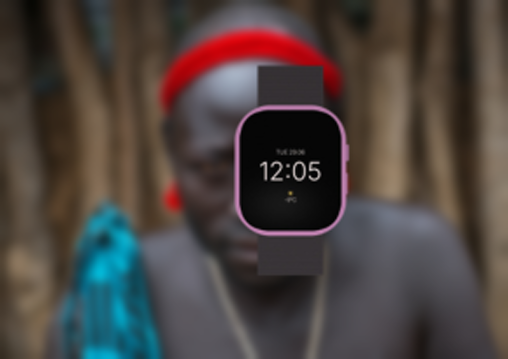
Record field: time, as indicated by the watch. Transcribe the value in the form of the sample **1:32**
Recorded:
**12:05**
